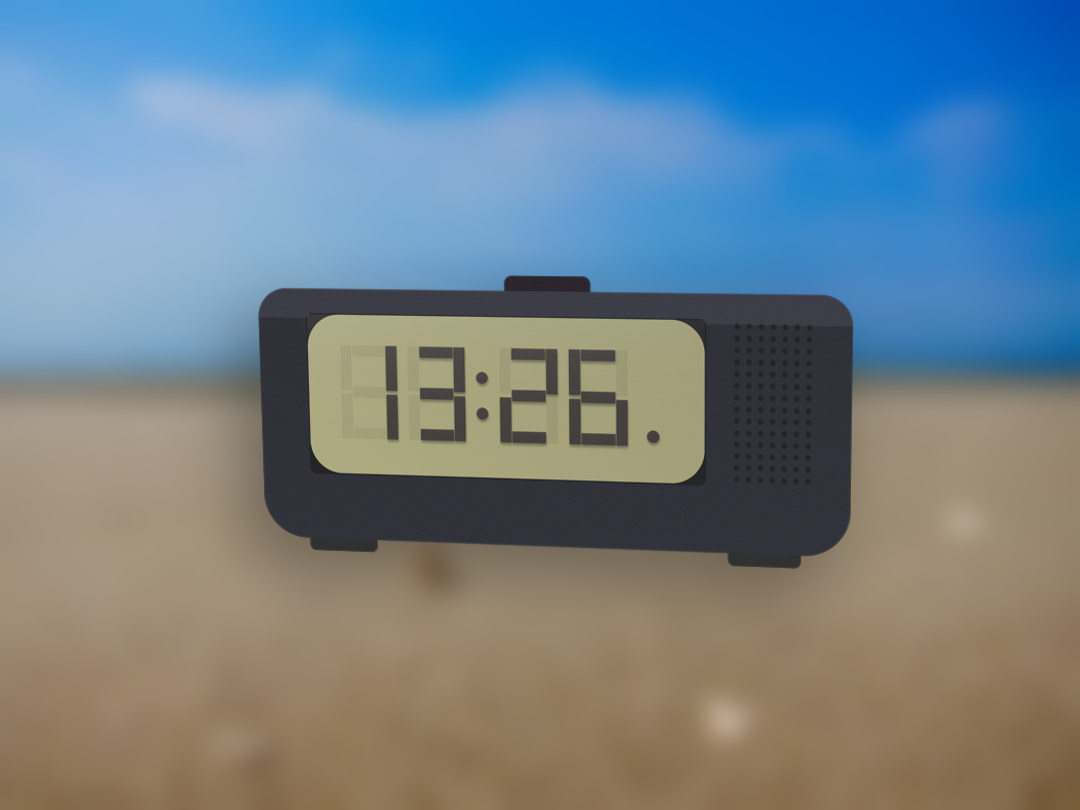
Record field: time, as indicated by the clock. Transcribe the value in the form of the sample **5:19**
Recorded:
**13:26**
